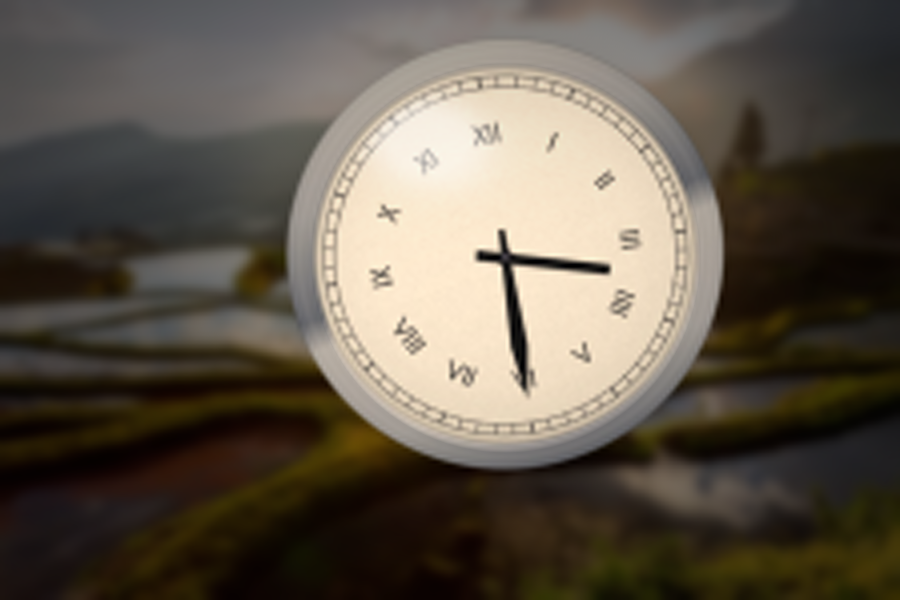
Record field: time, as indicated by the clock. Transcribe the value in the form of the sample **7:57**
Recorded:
**3:30**
